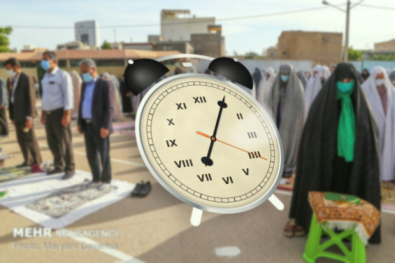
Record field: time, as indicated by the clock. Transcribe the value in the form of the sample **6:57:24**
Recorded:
**7:05:20**
